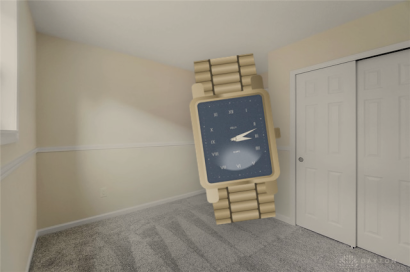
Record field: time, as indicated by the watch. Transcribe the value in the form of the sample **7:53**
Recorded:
**3:12**
